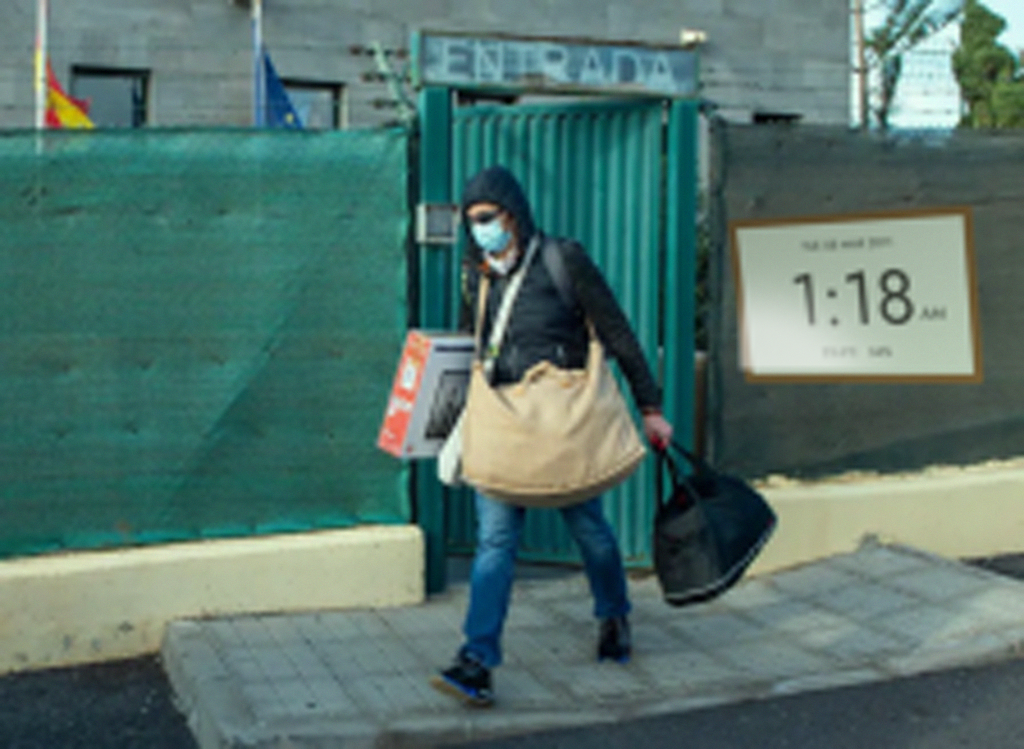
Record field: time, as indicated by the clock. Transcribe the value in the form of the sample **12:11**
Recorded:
**1:18**
